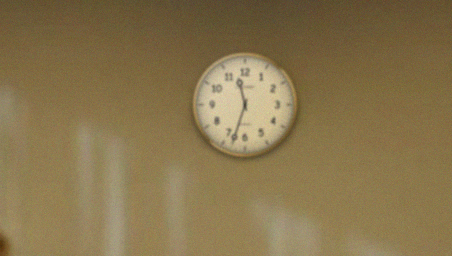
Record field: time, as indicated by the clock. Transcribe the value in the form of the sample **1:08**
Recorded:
**11:33**
